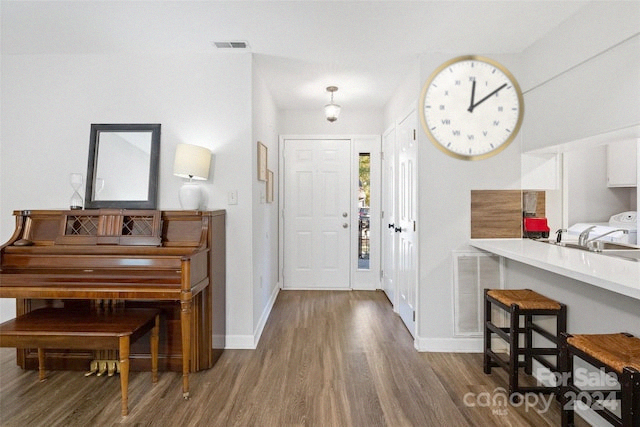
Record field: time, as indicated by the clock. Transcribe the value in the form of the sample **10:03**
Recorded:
**12:09**
